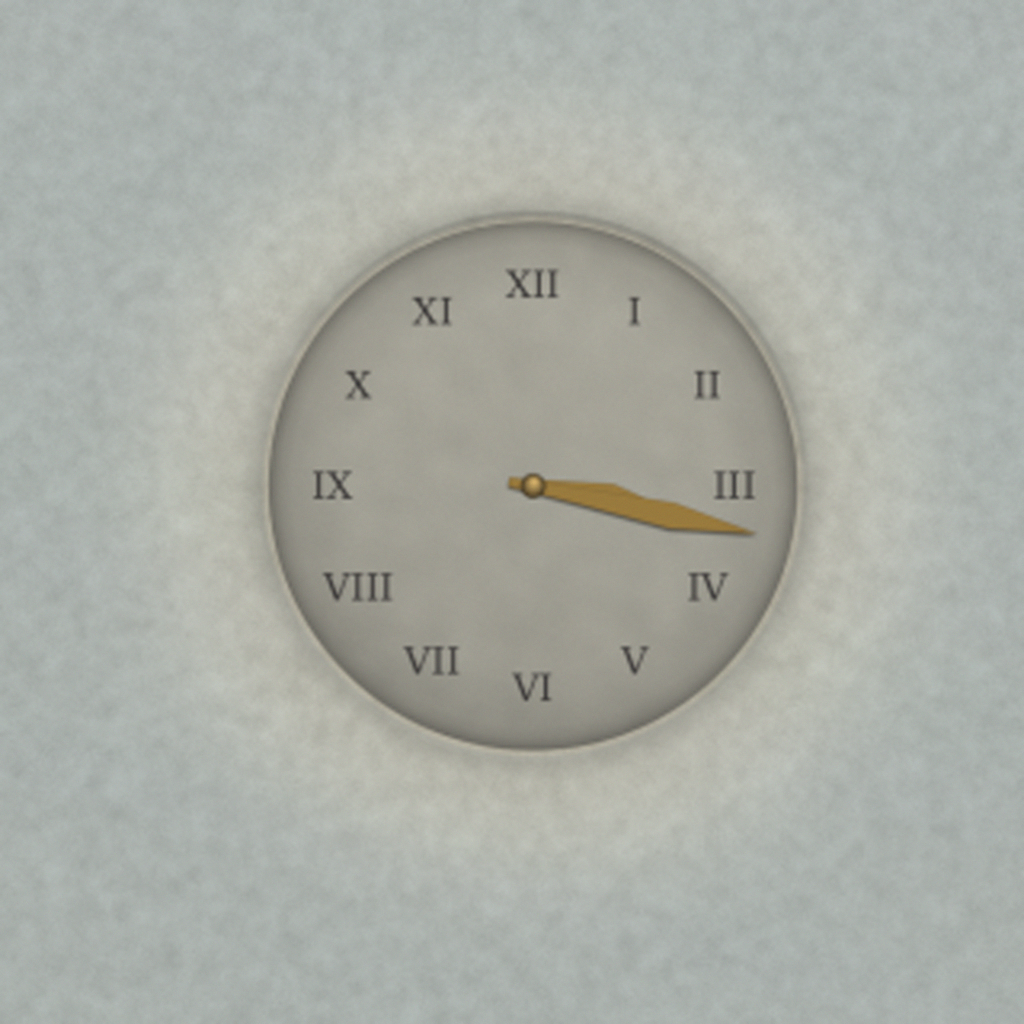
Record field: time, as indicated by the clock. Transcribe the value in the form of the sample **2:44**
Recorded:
**3:17**
